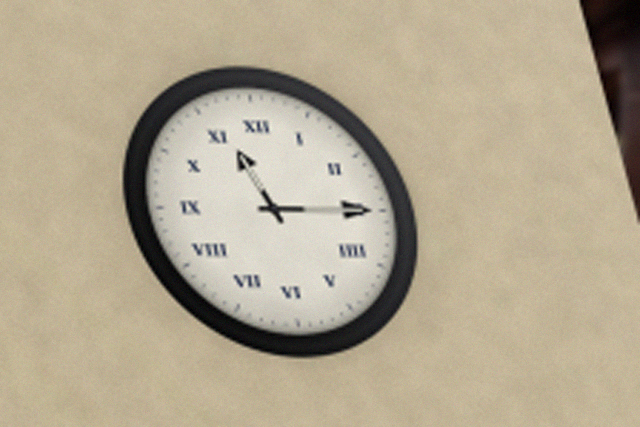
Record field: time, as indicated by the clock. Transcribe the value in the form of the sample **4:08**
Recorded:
**11:15**
